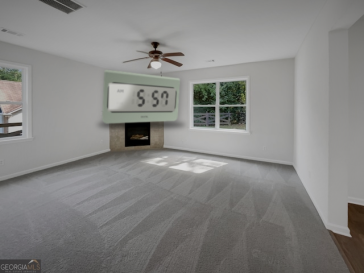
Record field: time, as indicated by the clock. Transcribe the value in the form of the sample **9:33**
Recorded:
**5:57**
